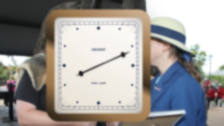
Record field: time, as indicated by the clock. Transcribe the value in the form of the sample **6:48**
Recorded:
**8:11**
